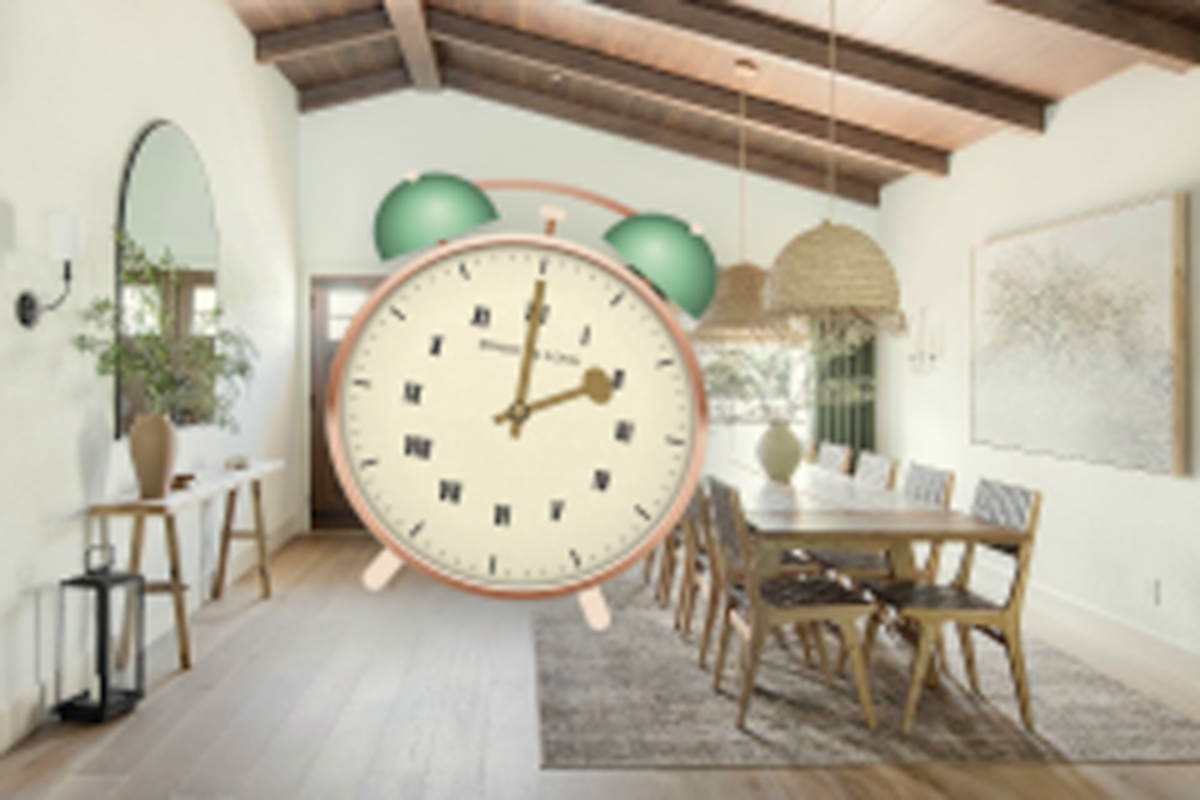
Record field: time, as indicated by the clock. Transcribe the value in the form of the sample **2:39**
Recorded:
**2:00**
